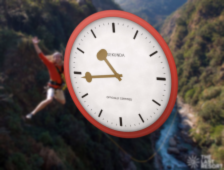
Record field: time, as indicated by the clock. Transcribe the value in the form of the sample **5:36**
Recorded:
**10:44**
